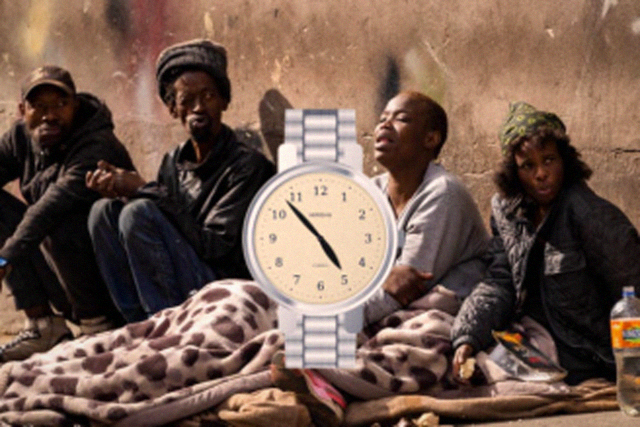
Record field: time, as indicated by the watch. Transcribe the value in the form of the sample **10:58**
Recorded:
**4:53**
